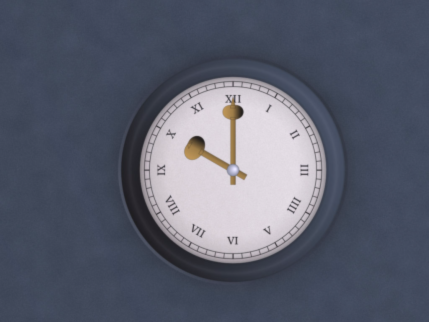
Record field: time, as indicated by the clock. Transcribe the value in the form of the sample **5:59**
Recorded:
**10:00**
